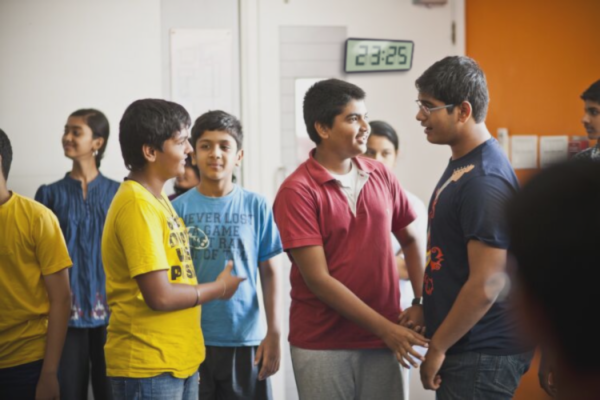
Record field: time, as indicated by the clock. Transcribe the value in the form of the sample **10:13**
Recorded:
**23:25**
